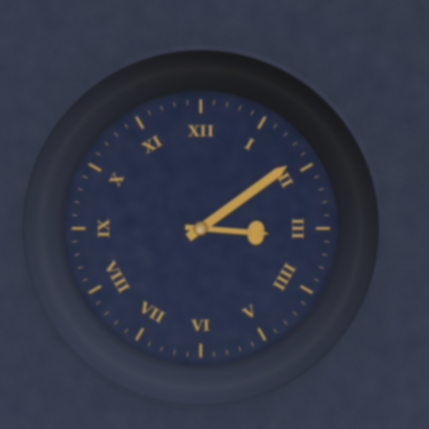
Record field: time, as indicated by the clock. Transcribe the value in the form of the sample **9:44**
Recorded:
**3:09**
